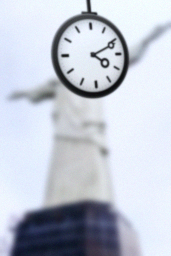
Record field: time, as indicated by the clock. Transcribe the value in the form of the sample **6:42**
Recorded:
**4:11**
